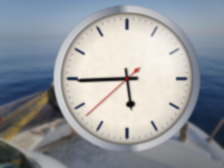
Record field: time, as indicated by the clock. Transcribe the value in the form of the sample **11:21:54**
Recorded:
**5:44:38**
